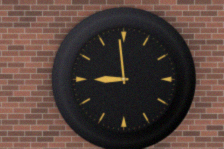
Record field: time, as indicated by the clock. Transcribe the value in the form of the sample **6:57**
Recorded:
**8:59**
